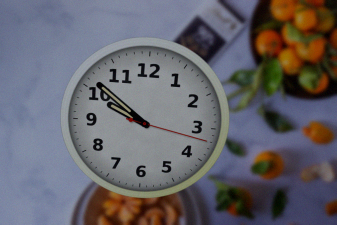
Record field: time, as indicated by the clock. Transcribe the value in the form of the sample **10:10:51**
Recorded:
**9:51:17**
